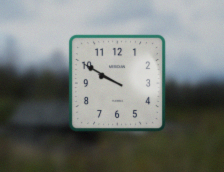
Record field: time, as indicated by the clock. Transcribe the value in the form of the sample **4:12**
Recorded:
**9:50**
